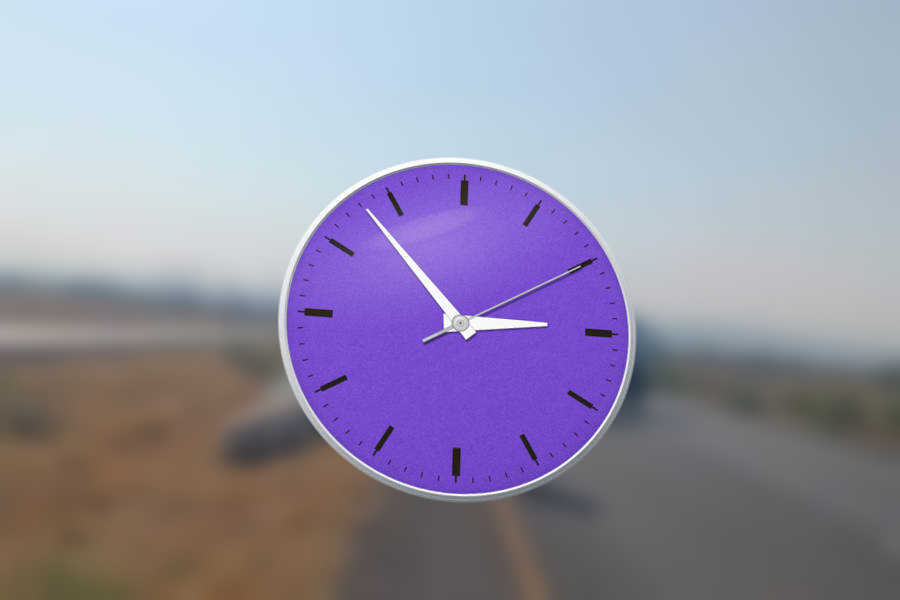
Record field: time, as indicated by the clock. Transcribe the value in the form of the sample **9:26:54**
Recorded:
**2:53:10**
